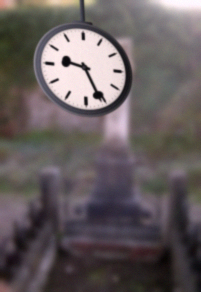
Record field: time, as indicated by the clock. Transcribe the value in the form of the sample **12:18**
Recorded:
**9:26**
